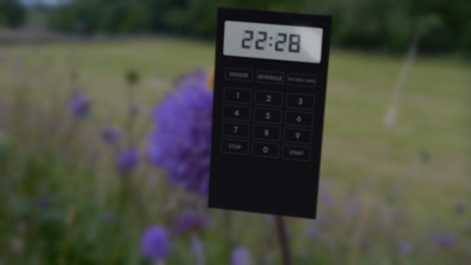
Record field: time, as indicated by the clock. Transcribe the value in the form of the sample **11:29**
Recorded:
**22:28**
